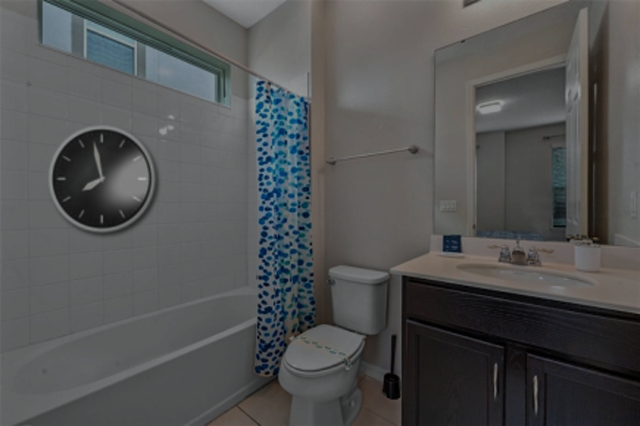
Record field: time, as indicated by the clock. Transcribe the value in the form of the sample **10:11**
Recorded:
**7:58**
